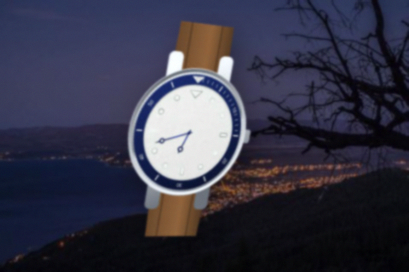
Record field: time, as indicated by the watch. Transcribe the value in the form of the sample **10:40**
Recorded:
**6:42**
